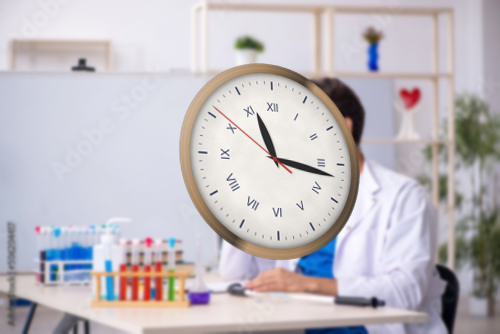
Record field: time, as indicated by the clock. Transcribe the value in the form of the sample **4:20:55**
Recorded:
**11:16:51**
